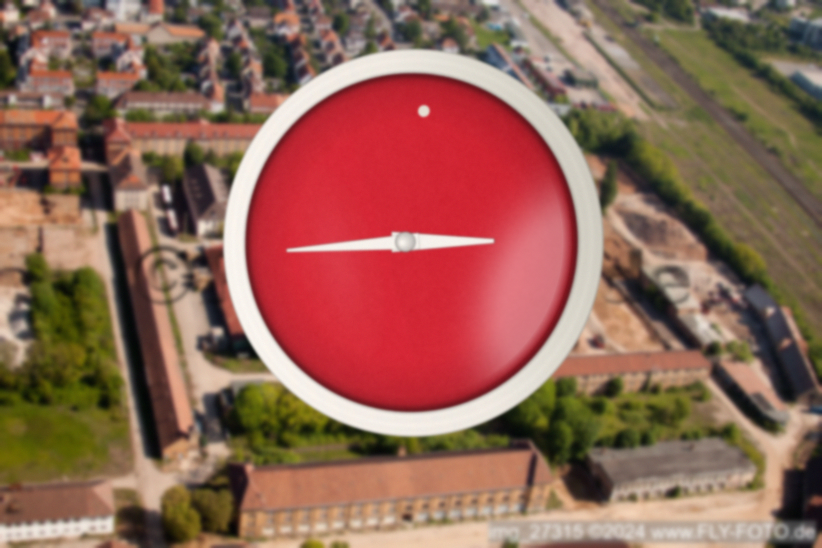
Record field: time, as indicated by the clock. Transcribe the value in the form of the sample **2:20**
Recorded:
**2:43**
